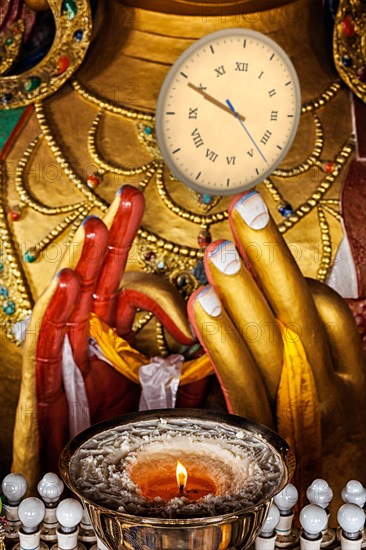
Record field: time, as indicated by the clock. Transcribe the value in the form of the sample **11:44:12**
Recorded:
**9:49:23**
